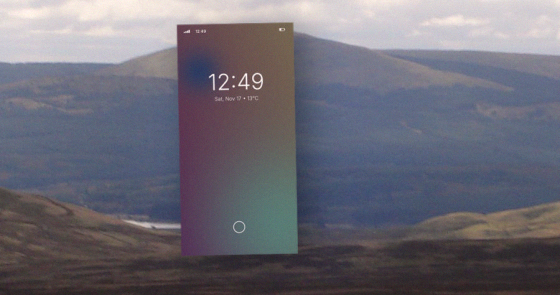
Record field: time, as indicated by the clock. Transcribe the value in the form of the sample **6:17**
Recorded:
**12:49**
